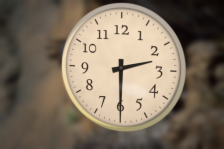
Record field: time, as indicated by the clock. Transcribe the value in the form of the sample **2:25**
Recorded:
**2:30**
